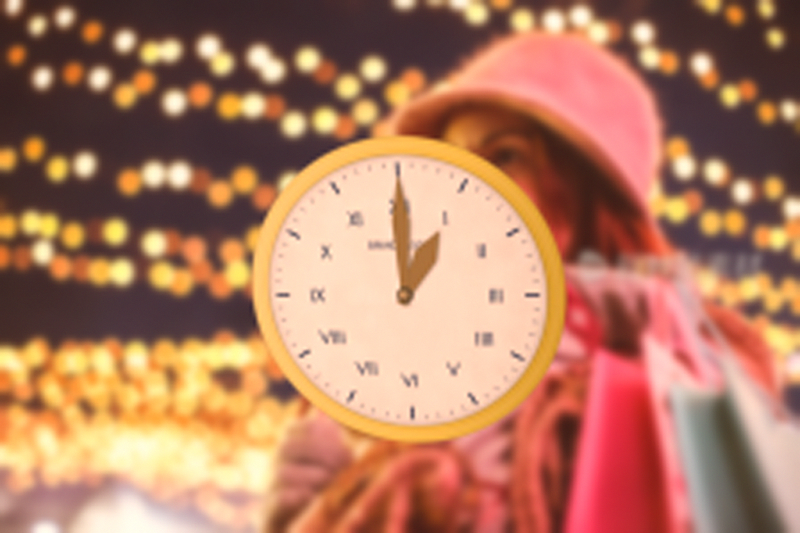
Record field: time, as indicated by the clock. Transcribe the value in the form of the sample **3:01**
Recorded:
**1:00**
